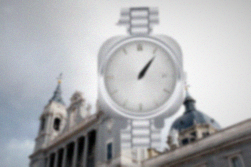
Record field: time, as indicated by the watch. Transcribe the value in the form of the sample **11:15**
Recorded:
**1:06**
